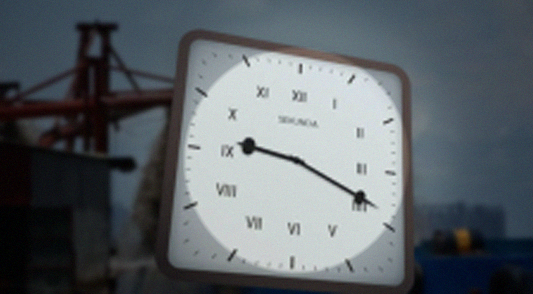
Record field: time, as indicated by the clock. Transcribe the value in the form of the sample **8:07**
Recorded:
**9:19**
